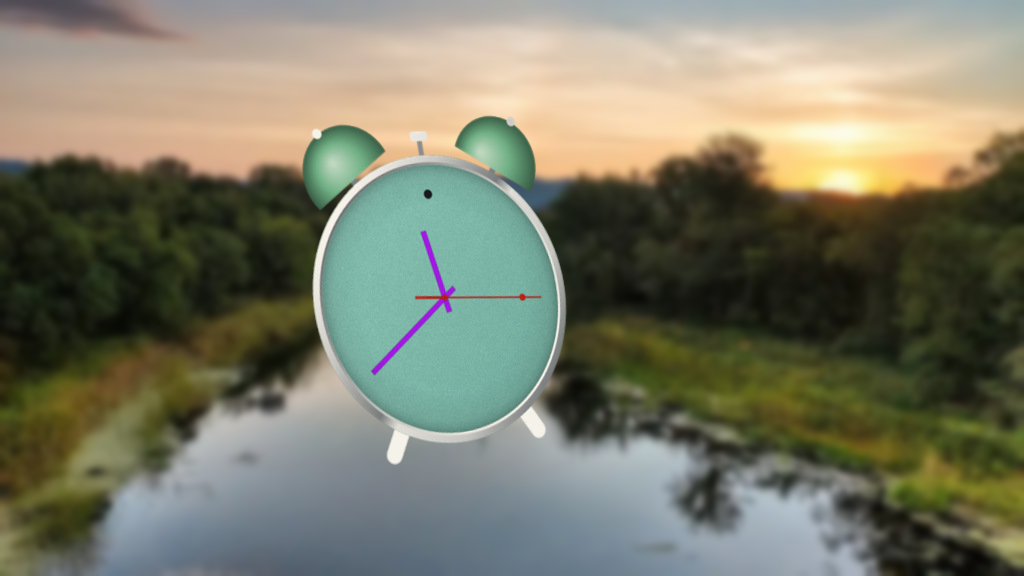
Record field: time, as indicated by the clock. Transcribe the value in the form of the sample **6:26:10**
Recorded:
**11:39:16**
